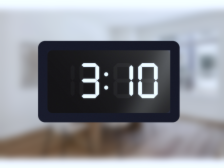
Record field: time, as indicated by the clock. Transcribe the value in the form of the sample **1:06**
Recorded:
**3:10**
